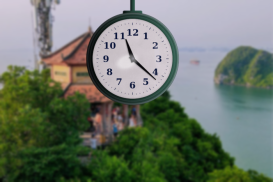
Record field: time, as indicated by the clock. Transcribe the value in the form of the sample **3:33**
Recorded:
**11:22**
